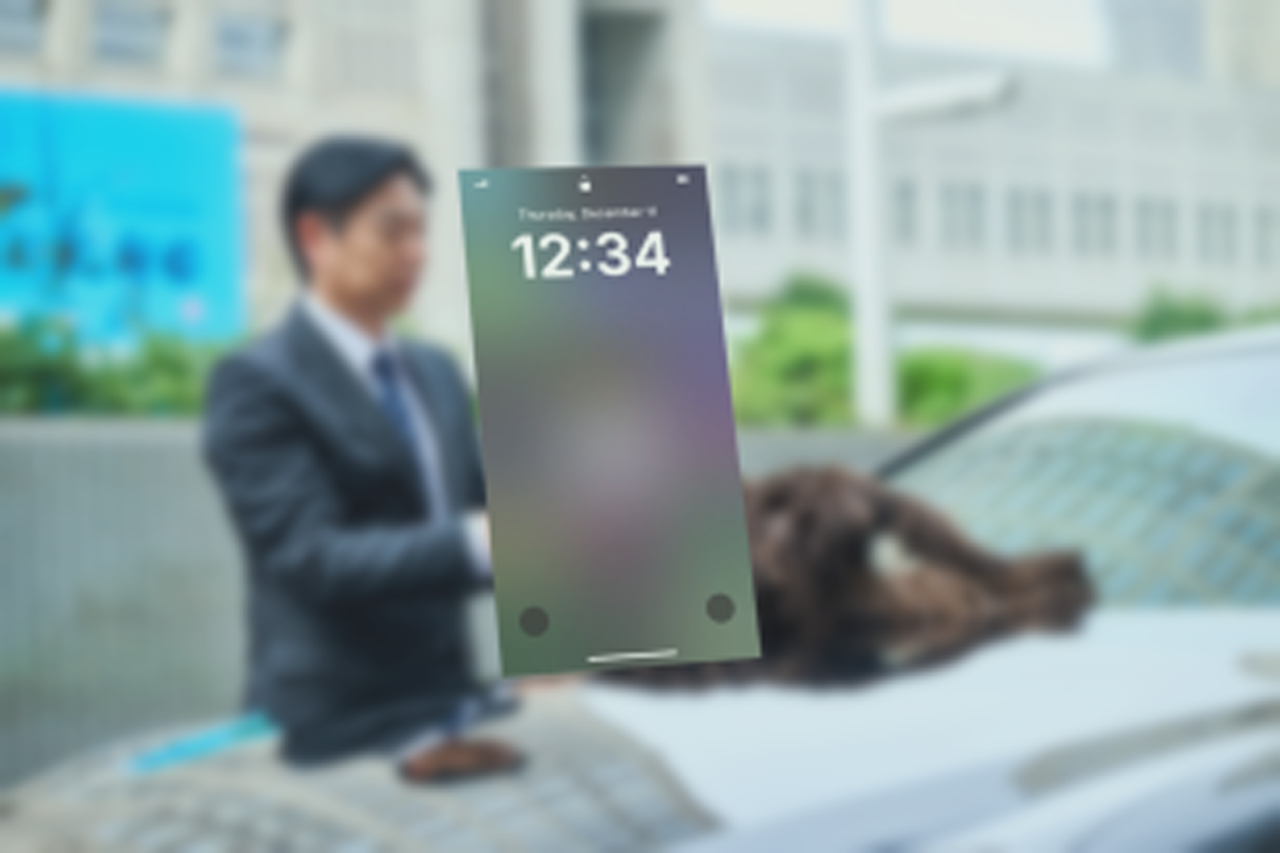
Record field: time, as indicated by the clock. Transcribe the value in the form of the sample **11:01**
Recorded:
**12:34**
